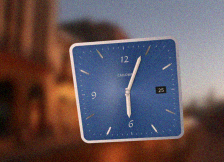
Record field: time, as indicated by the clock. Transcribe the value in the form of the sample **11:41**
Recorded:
**6:04**
